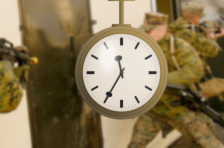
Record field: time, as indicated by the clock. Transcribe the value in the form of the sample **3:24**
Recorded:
**11:35**
